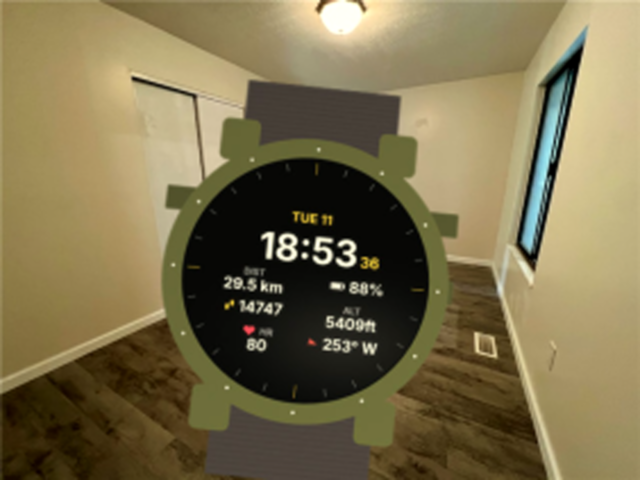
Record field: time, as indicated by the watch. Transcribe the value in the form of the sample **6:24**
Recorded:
**18:53**
